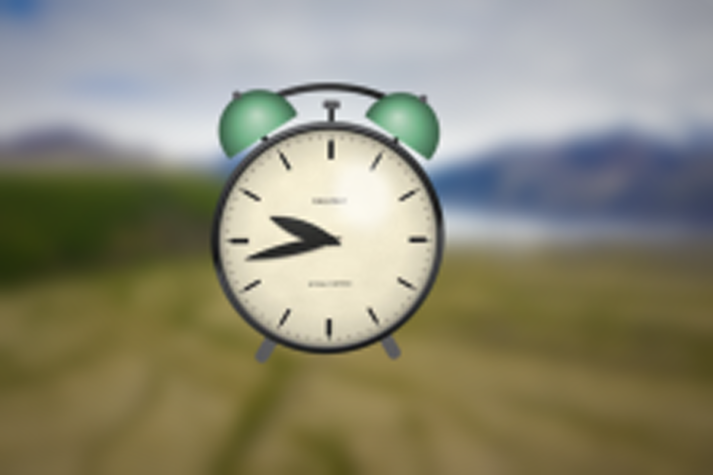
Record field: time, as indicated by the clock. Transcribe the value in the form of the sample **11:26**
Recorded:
**9:43**
